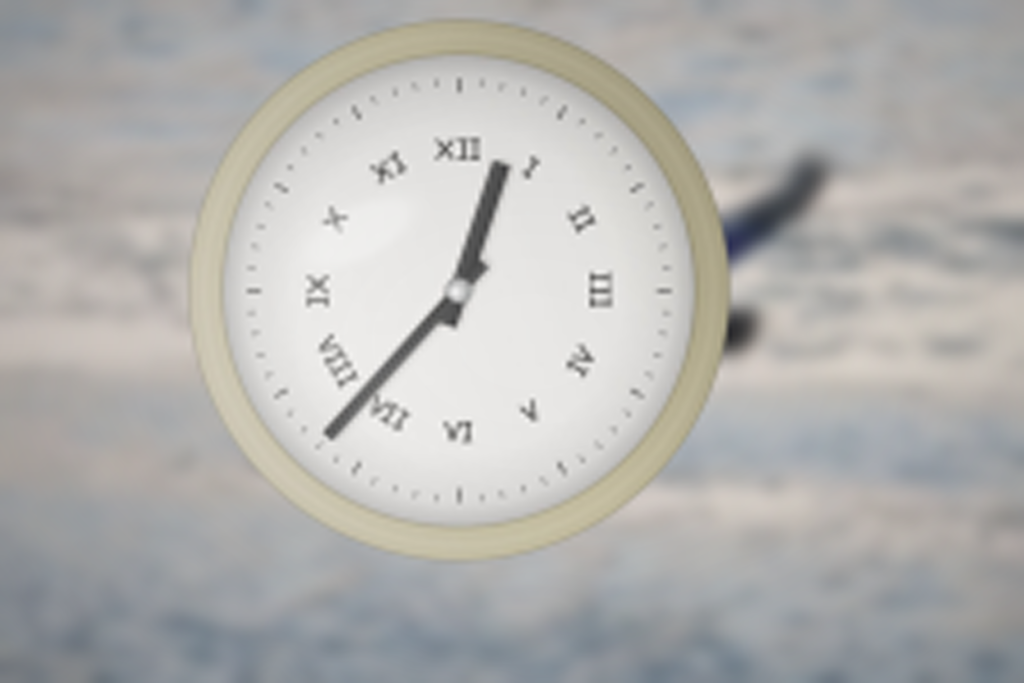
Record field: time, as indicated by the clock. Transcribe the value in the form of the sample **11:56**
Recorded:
**12:37**
